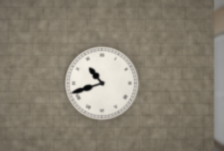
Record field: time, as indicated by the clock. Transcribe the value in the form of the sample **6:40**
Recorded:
**10:42**
